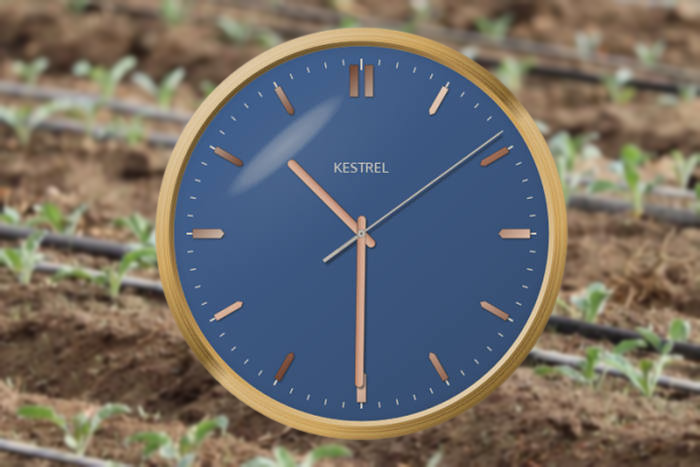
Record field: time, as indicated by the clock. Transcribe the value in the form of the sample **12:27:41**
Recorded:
**10:30:09**
